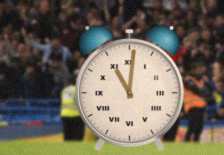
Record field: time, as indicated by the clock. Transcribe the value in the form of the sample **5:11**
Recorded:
**11:01**
